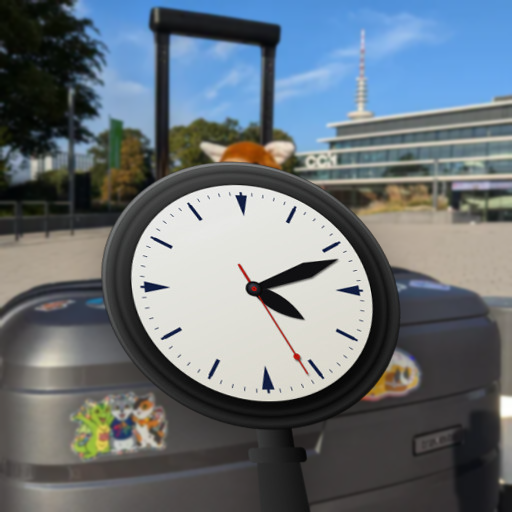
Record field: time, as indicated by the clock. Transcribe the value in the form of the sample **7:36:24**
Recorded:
**4:11:26**
